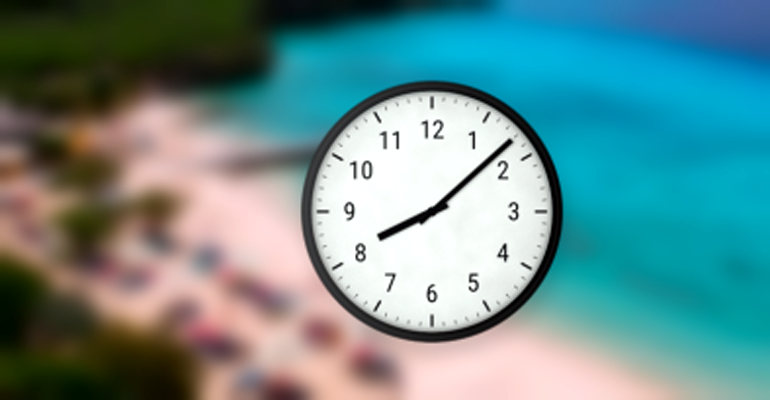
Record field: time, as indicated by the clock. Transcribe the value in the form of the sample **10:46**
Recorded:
**8:08**
